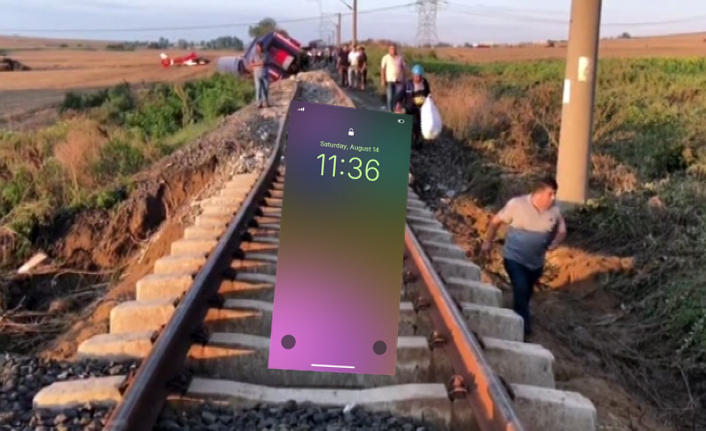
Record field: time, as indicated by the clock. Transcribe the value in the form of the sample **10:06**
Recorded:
**11:36**
